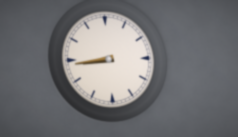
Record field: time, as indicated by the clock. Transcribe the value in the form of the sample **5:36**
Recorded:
**8:44**
